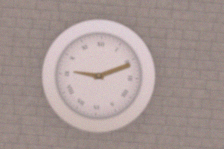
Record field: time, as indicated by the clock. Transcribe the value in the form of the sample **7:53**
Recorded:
**9:11**
